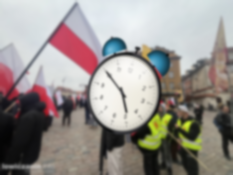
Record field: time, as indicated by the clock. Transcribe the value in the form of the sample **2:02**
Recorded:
**4:50**
